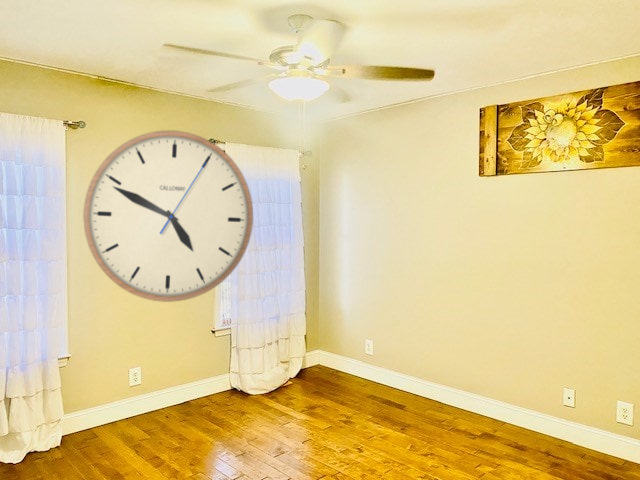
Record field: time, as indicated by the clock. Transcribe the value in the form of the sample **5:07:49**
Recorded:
**4:49:05**
